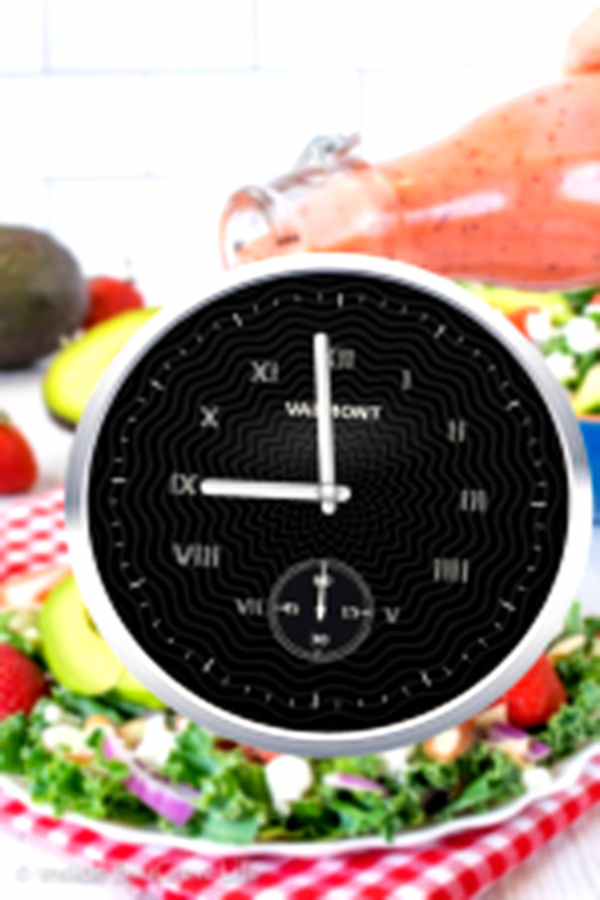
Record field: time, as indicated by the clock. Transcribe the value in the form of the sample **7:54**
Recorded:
**8:59**
